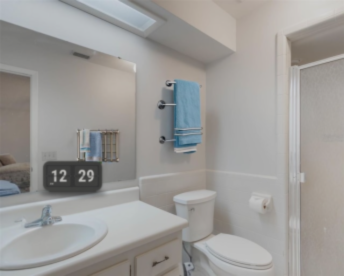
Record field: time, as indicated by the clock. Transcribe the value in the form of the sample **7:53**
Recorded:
**12:29**
